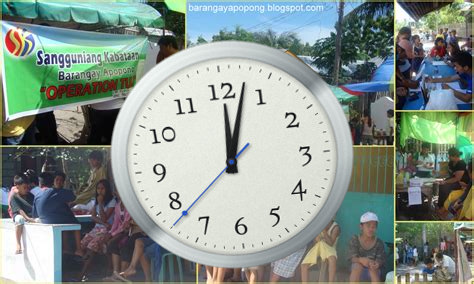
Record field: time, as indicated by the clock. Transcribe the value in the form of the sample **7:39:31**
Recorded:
**12:02:38**
